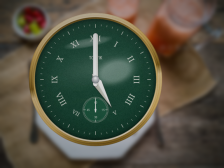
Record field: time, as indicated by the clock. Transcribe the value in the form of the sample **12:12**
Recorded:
**5:00**
